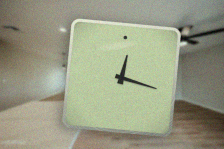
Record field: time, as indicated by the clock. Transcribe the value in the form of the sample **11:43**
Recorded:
**12:17**
